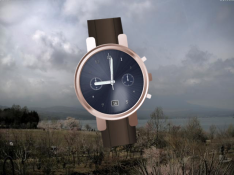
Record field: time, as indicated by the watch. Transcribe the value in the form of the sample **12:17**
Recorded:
**9:01**
